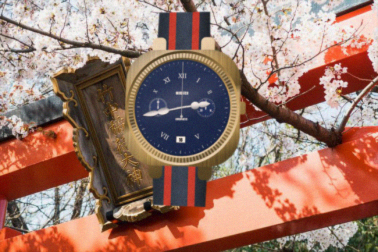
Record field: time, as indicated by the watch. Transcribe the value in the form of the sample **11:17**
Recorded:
**2:43**
